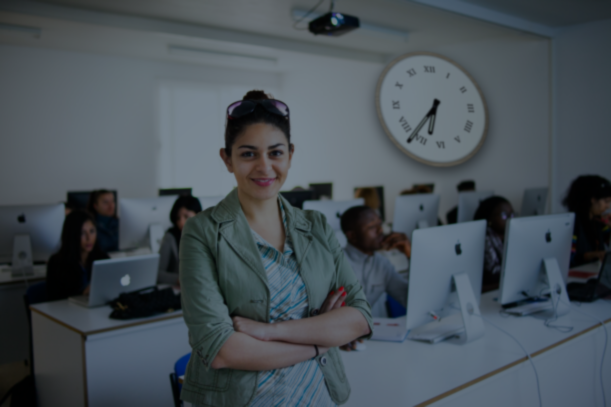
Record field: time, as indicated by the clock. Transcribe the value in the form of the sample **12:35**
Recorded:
**6:37**
